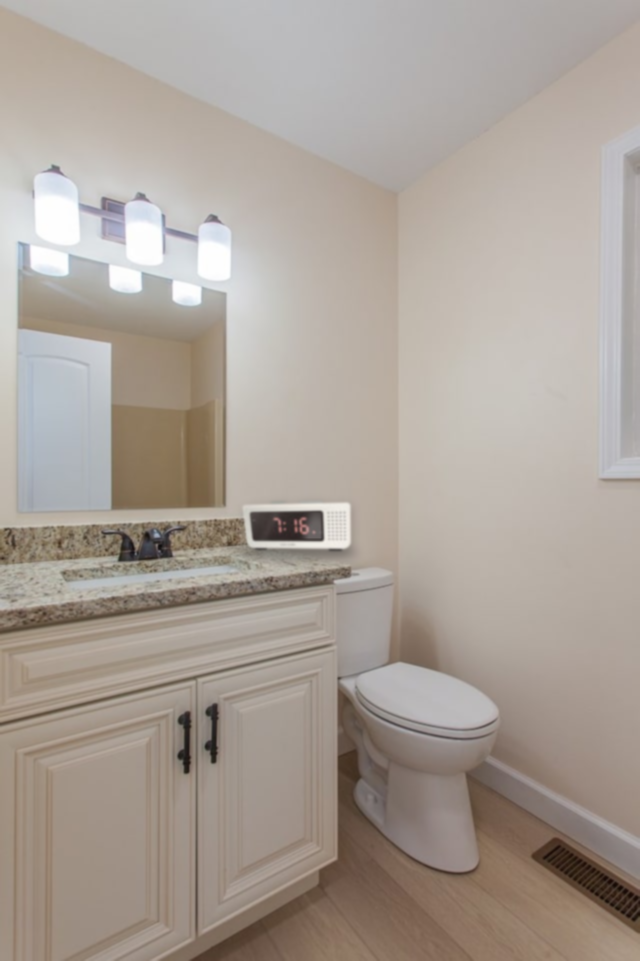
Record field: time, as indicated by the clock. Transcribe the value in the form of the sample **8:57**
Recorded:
**7:16**
